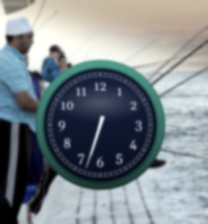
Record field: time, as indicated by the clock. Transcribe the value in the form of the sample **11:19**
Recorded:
**6:33**
